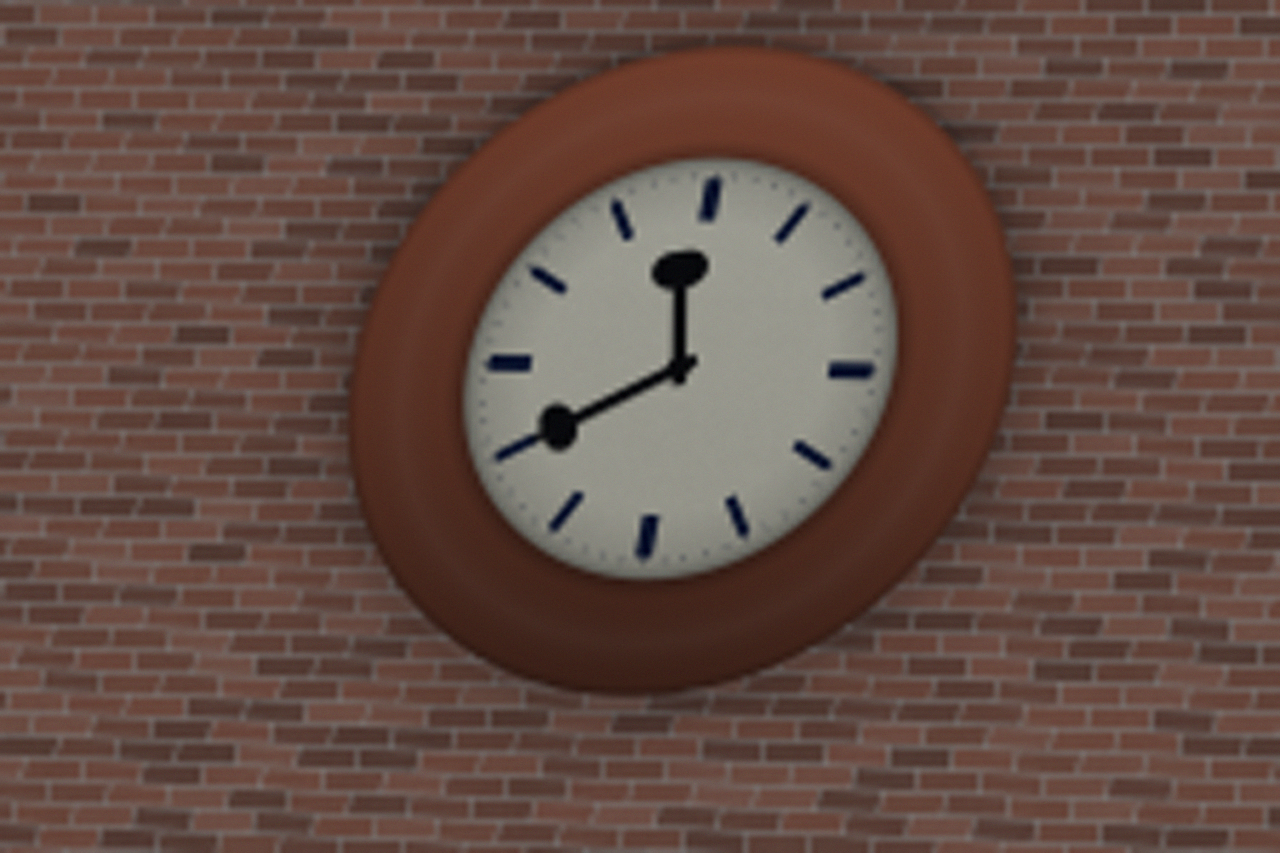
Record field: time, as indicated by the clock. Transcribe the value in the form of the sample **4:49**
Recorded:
**11:40**
